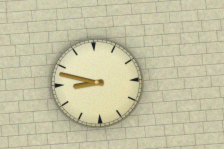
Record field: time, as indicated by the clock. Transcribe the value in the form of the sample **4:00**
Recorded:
**8:48**
